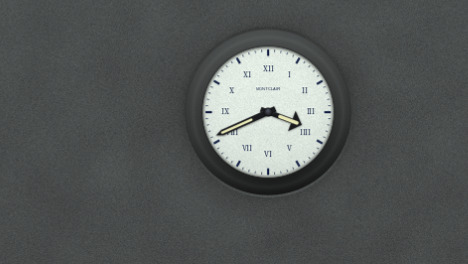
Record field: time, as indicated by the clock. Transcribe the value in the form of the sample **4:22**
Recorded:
**3:41**
